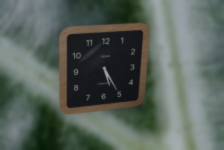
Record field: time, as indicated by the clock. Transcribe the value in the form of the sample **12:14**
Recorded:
**5:25**
